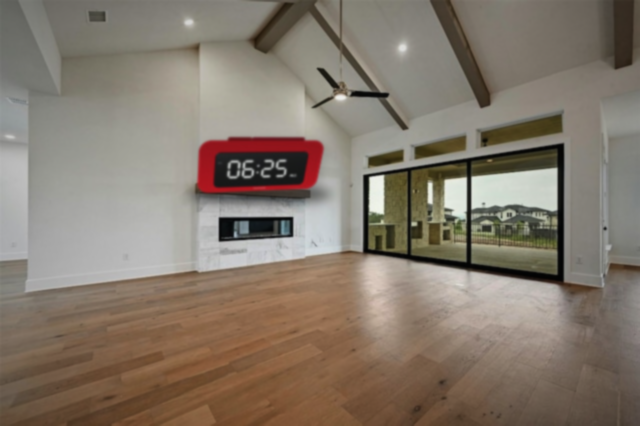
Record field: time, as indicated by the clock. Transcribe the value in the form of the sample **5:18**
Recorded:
**6:25**
